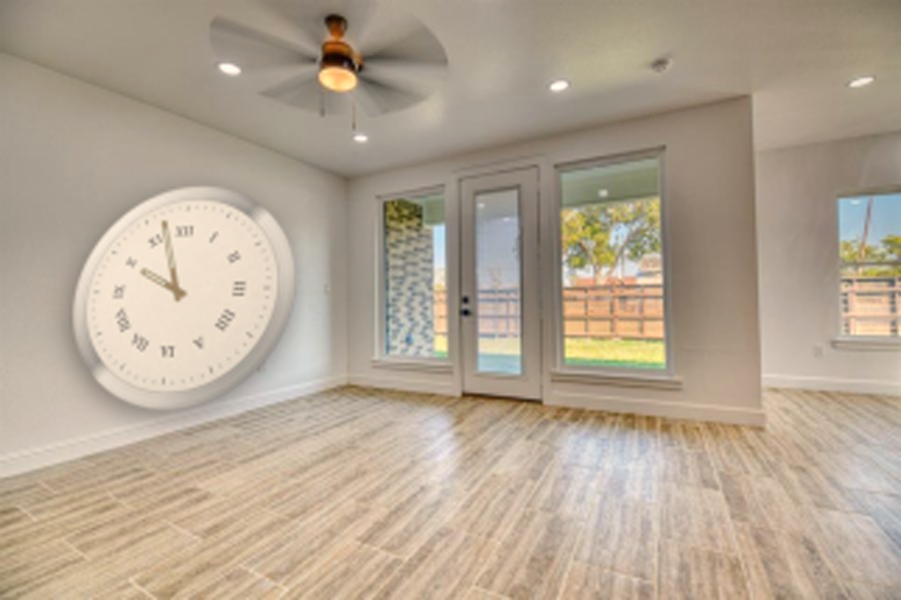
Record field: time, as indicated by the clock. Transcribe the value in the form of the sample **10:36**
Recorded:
**9:57**
